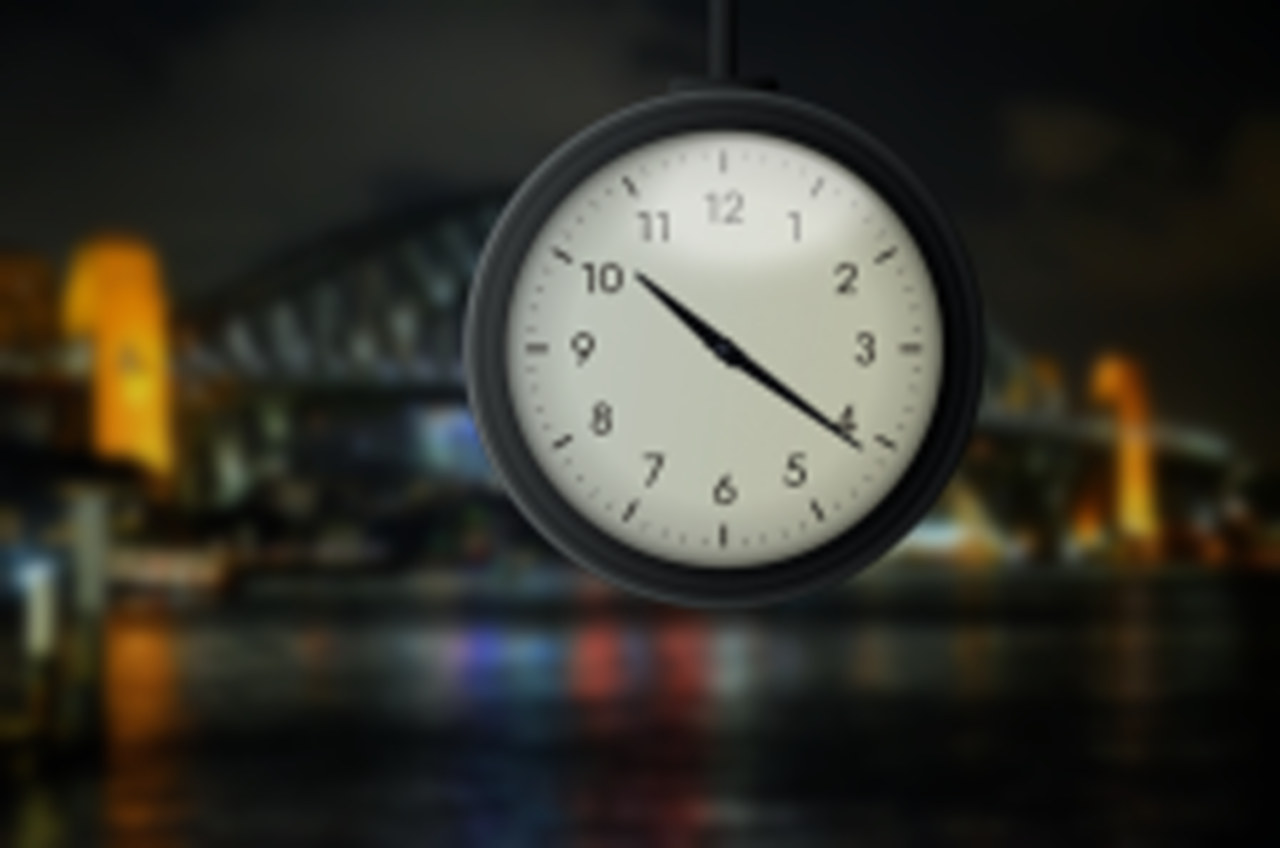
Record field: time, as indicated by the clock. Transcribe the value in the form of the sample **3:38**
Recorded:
**10:21**
